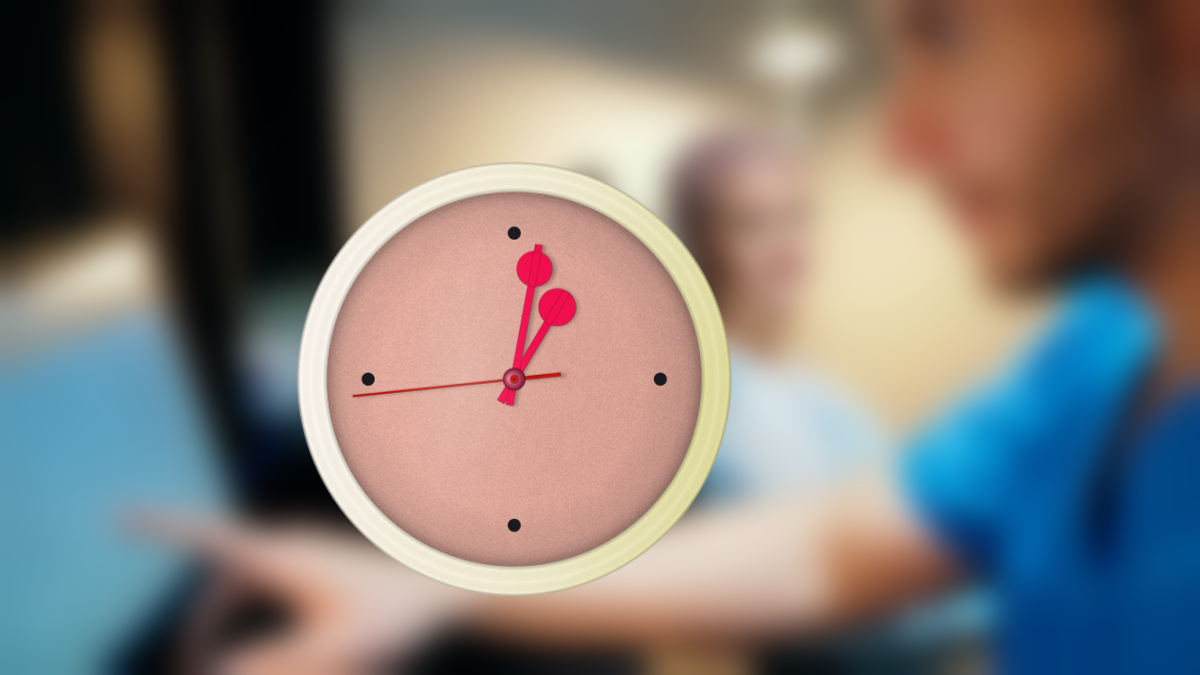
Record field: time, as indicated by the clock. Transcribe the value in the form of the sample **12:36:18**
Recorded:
**1:01:44**
